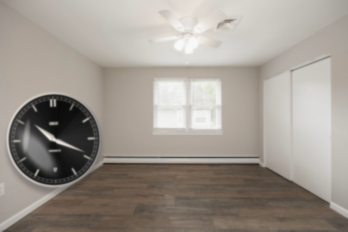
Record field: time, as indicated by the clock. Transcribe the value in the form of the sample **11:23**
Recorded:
**10:19**
